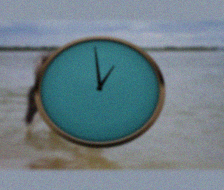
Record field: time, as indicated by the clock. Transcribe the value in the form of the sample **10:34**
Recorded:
**12:59**
